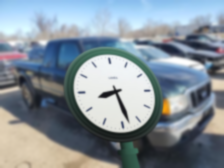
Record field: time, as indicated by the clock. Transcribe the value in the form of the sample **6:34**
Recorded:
**8:28**
